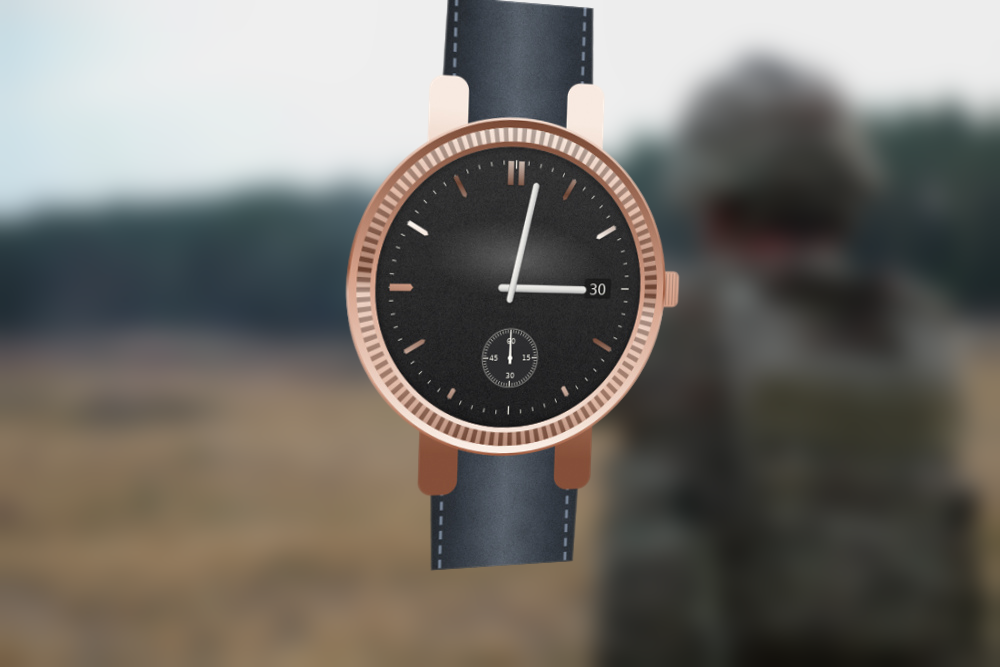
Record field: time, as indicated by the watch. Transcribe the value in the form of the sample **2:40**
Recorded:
**3:02**
